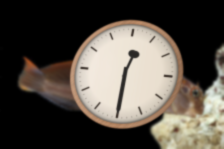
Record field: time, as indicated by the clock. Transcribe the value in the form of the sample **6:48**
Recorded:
**12:30**
